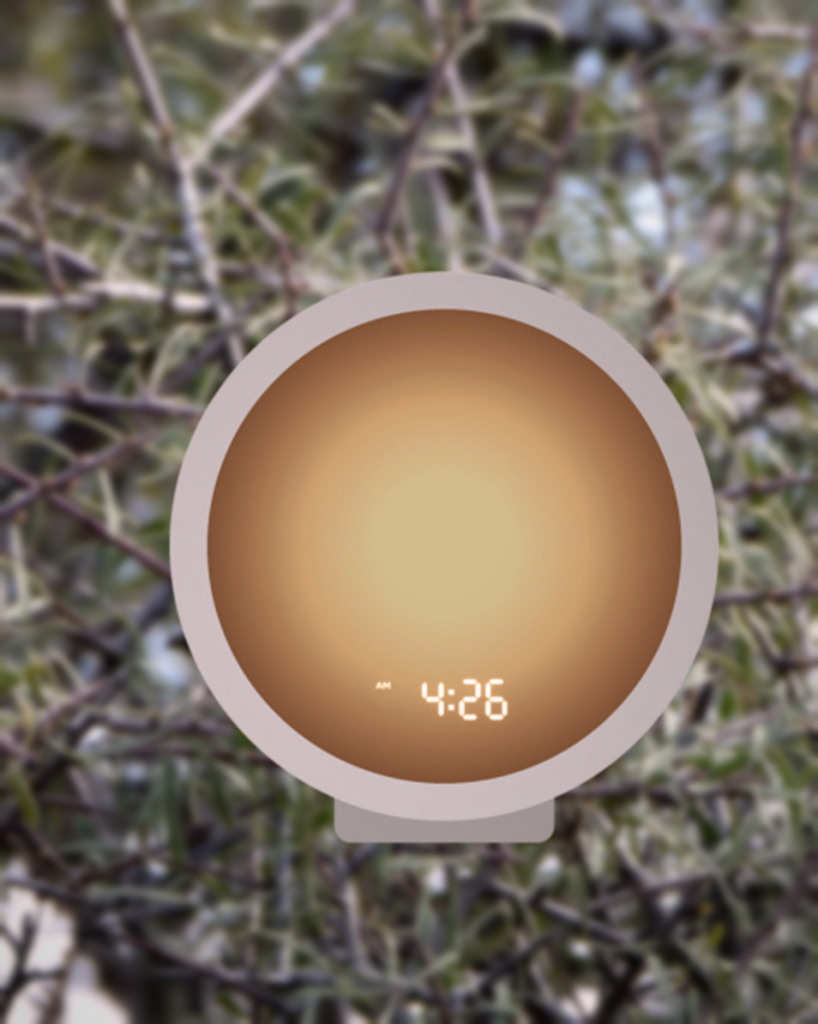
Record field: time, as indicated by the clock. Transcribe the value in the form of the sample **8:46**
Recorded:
**4:26**
